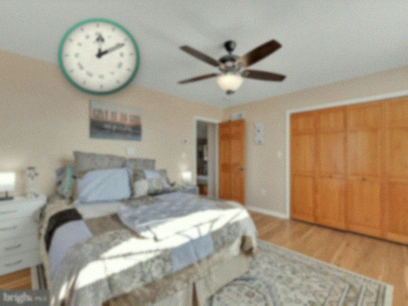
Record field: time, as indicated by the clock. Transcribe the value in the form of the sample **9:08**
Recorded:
**12:11**
